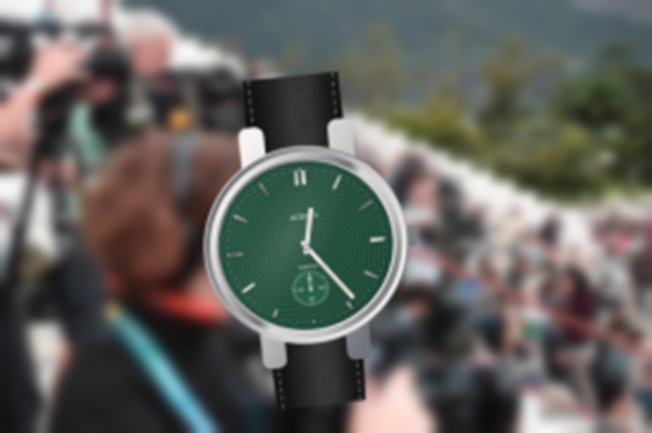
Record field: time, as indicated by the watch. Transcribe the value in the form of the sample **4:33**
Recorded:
**12:24**
